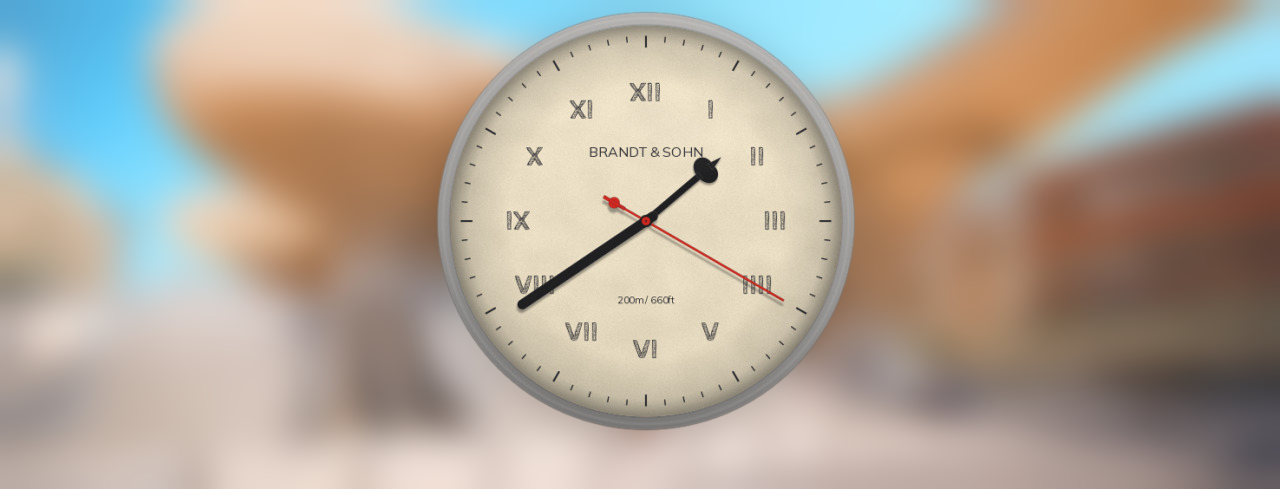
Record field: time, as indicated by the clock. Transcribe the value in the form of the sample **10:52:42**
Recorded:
**1:39:20**
